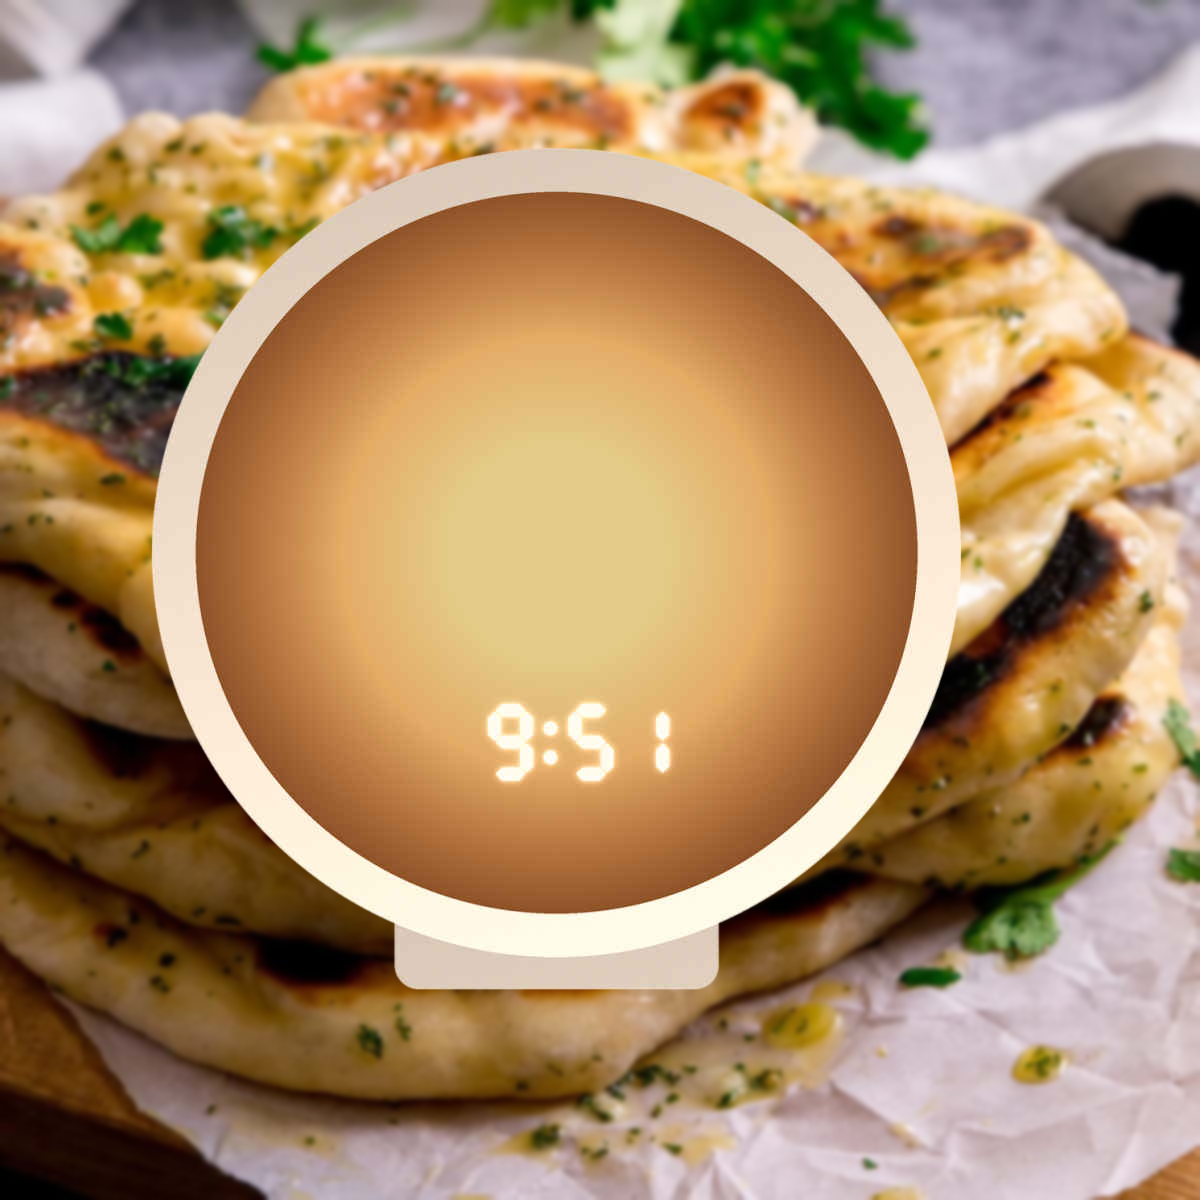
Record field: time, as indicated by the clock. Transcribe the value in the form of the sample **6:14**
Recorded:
**9:51**
